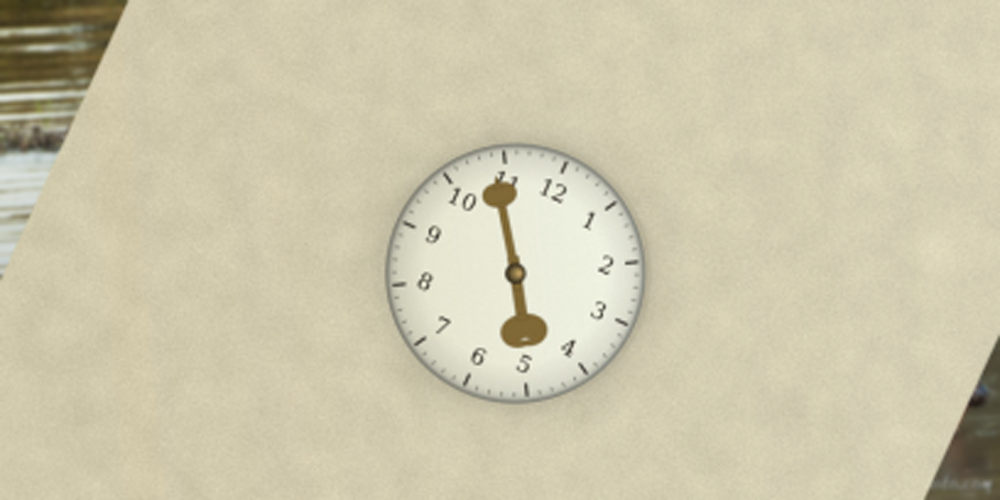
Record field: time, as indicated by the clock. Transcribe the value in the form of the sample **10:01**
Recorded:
**4:54**
